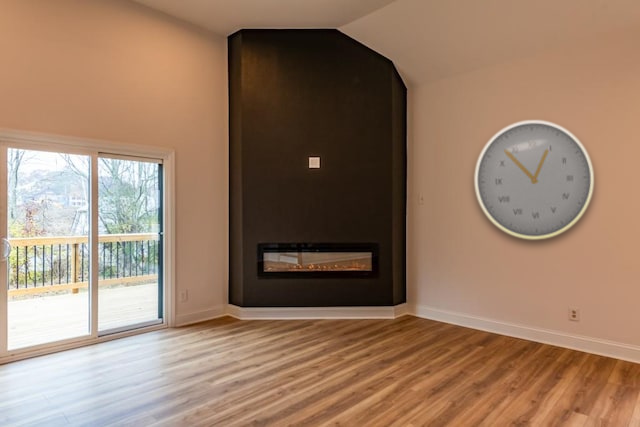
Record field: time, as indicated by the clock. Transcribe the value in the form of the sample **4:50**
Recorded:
**12:53**
